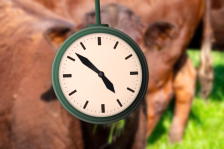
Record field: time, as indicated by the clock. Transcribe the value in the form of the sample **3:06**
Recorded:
**4:52**
